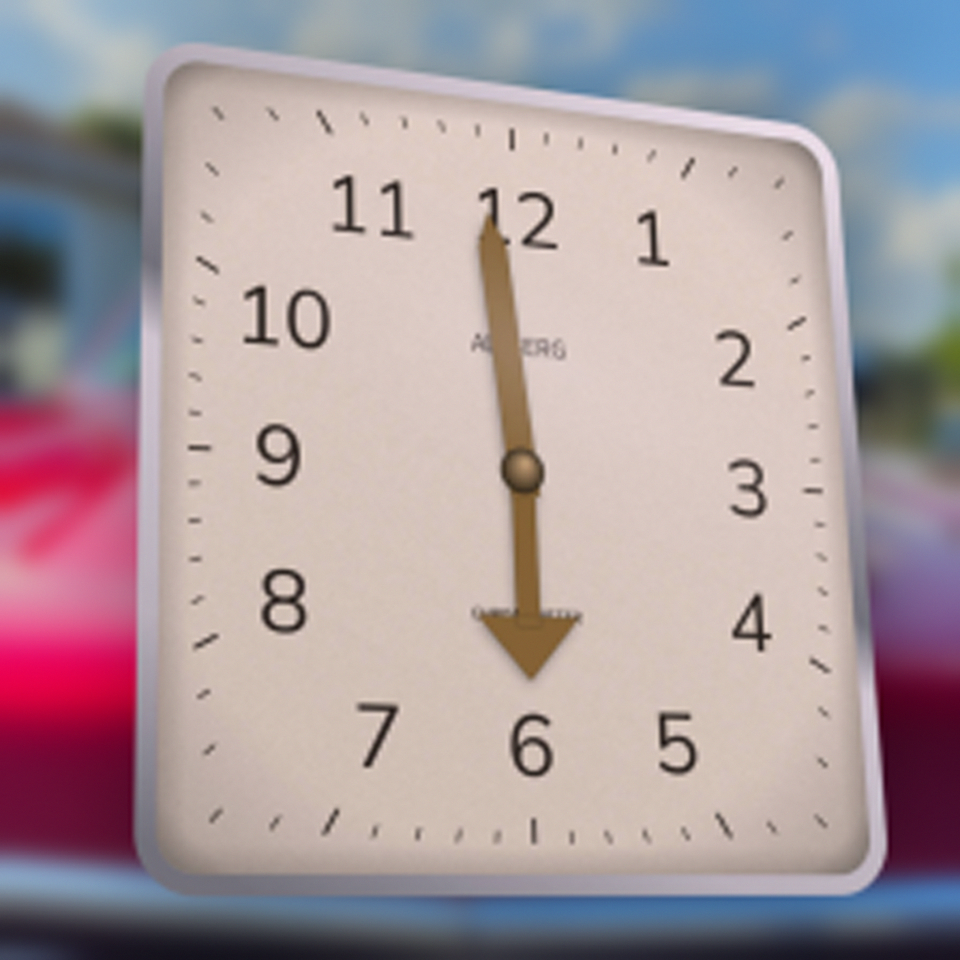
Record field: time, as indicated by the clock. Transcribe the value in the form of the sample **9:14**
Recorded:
**5:59**
